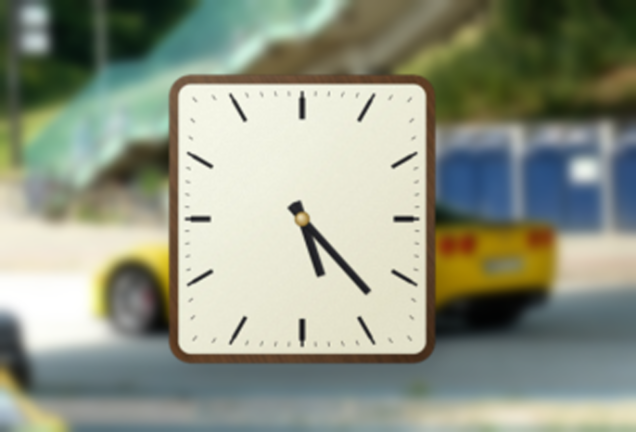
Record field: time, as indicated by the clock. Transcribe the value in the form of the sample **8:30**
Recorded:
**5:23**
